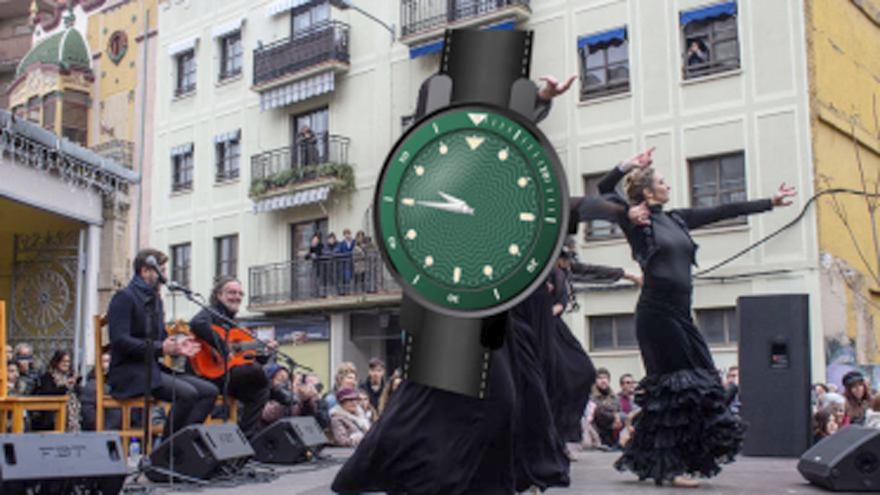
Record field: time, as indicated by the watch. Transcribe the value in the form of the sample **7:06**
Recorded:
**9:45**
